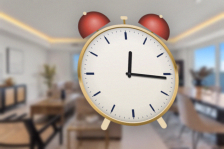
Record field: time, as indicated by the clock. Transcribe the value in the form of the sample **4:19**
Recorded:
**12:16**
